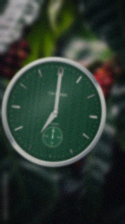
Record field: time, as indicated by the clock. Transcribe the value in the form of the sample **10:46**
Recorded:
**7:00**
